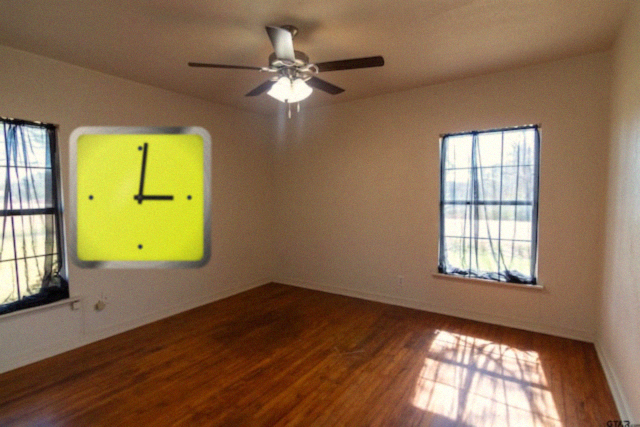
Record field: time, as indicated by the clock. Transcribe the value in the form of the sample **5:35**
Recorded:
**3:01**
